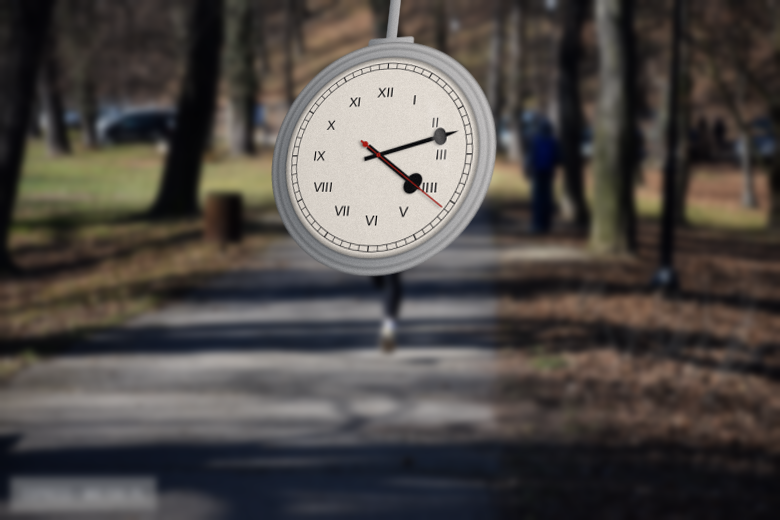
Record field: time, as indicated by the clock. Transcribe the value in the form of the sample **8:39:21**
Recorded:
**4:12:21**
